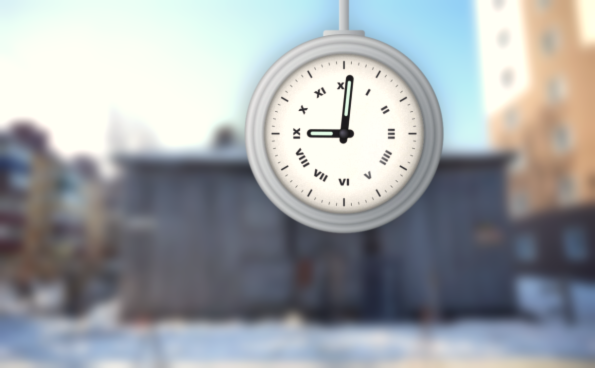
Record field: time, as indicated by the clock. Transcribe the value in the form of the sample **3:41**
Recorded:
**9:01**
